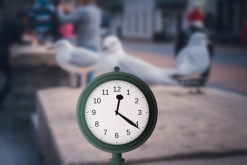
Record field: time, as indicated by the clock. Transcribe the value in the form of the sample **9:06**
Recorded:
**12:21**
